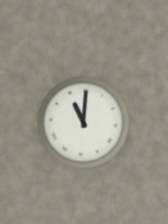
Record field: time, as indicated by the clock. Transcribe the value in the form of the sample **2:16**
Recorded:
**11:00**
